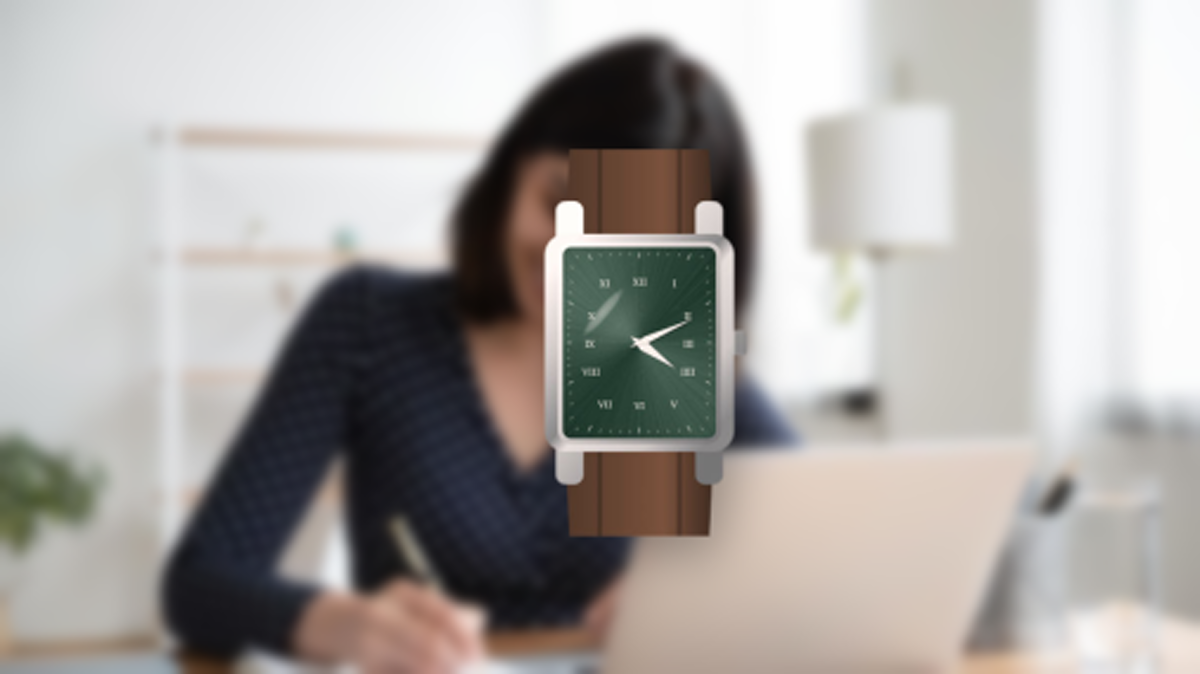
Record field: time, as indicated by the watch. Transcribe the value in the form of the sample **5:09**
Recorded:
**4:11**
